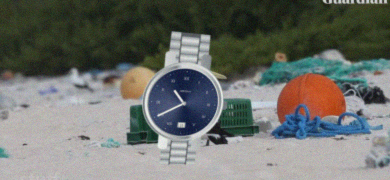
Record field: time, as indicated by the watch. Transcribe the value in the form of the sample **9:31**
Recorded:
**10:40**
